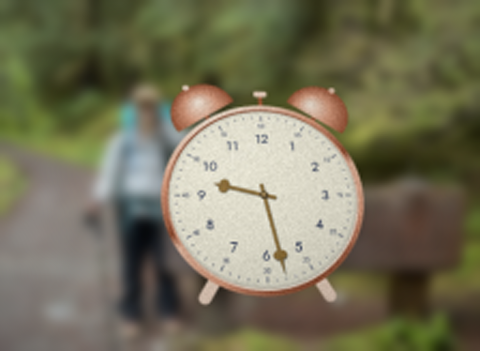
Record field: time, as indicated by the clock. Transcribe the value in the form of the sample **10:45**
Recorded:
**9:28**
